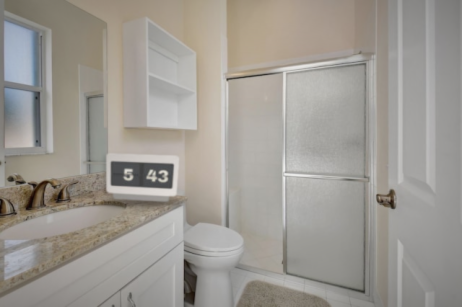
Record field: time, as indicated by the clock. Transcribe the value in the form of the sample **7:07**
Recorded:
**5:43**
